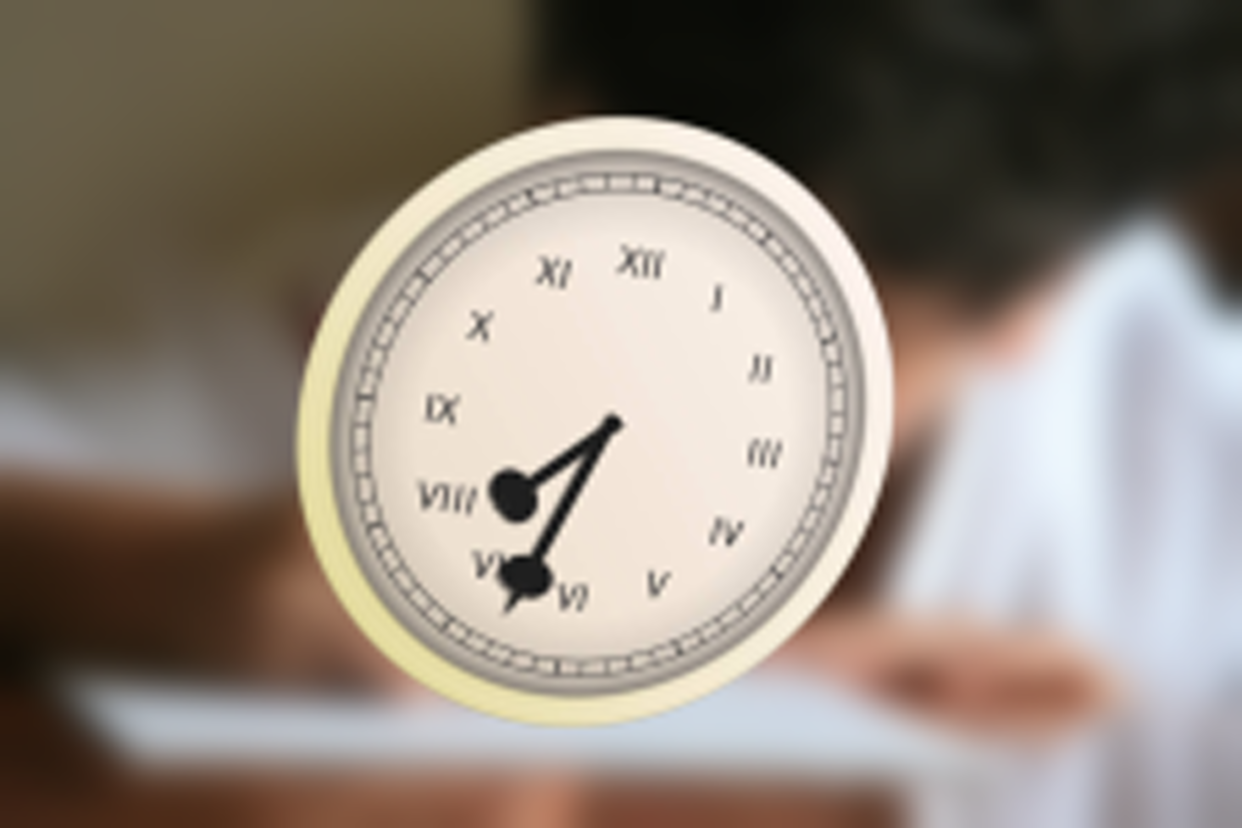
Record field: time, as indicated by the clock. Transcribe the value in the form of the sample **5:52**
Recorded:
**7:33**
